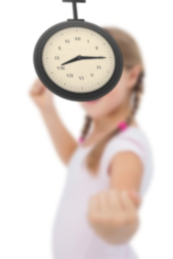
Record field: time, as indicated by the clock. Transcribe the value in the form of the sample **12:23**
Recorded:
**8:15**
